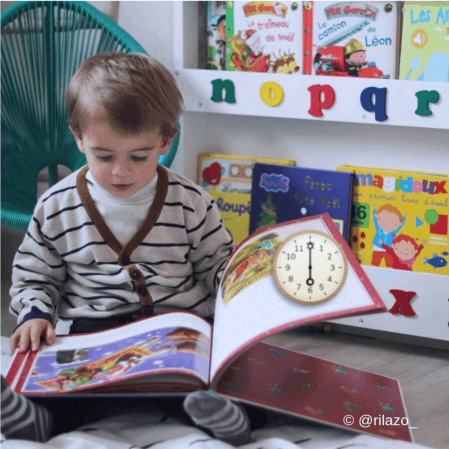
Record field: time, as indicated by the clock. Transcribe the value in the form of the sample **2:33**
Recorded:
**6:00**
